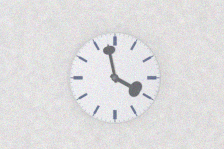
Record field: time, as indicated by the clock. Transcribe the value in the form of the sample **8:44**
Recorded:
**3:58**
